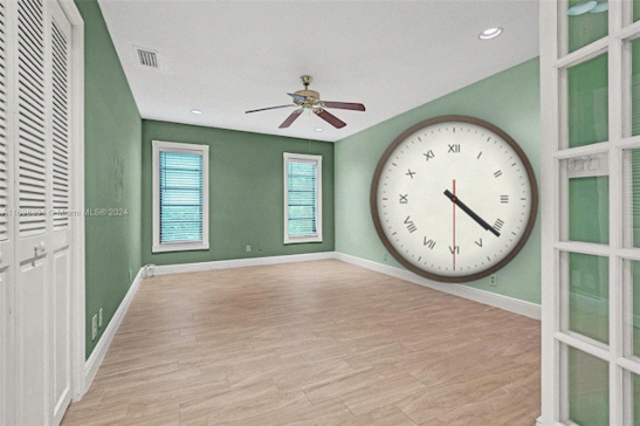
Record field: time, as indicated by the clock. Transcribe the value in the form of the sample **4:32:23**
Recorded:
**4:21:30**
